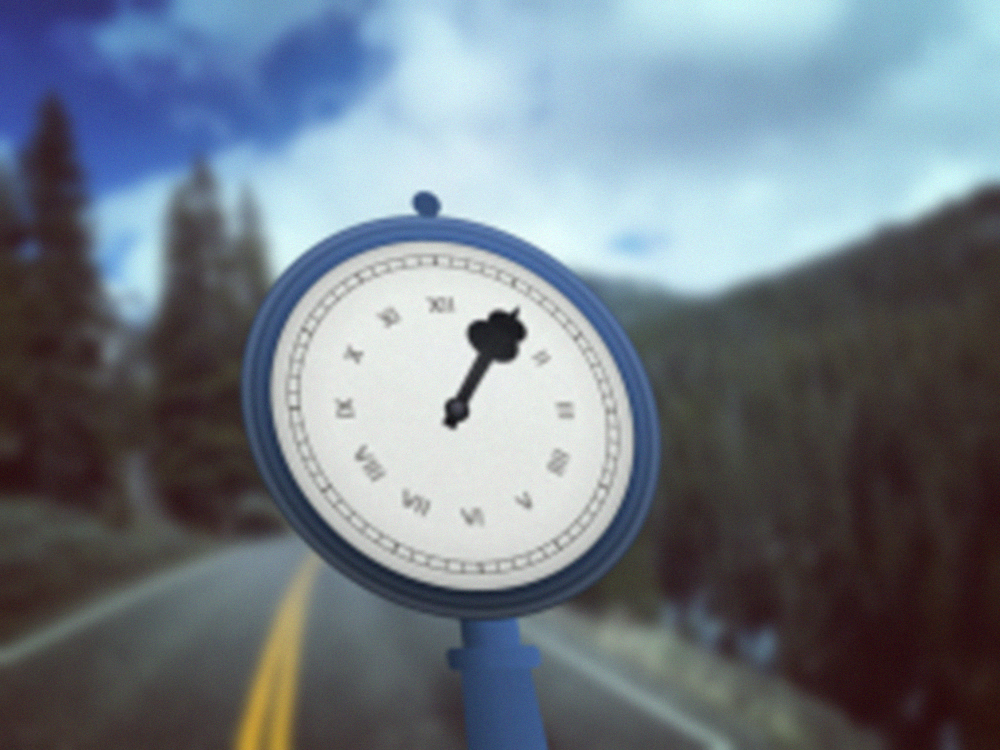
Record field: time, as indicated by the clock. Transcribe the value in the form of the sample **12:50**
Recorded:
**1:06**
